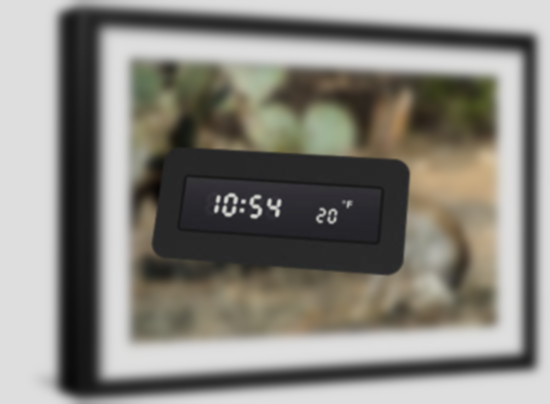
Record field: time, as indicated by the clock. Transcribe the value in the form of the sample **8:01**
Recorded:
**10:54**
